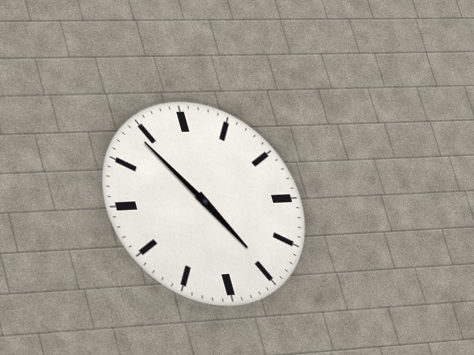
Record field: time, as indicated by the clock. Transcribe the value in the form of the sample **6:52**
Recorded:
**4:54**
